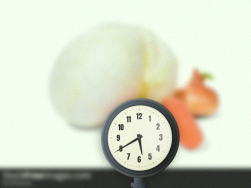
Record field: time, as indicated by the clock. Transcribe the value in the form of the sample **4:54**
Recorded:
**5:40**
